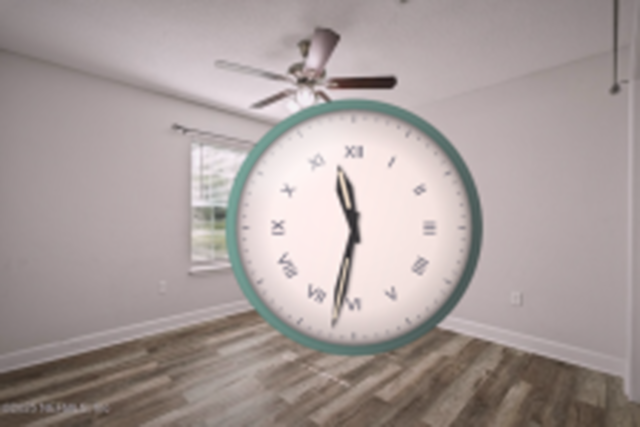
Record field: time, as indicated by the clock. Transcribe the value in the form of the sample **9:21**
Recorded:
**11:32**
